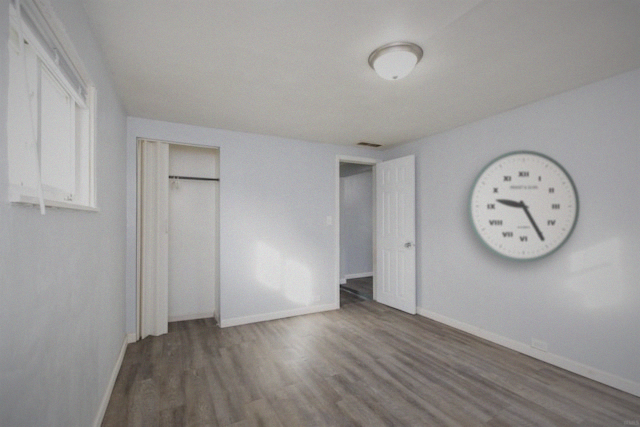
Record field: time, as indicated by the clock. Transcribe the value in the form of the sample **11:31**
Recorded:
**9:25**
